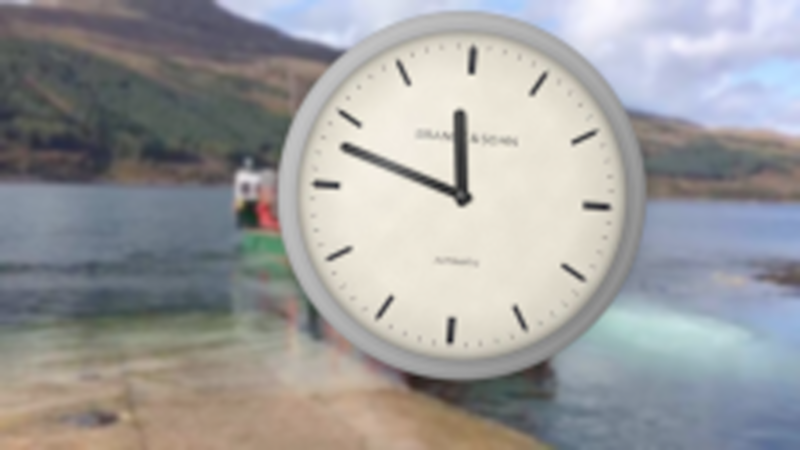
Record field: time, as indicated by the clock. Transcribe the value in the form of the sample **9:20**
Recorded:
**11:48**
